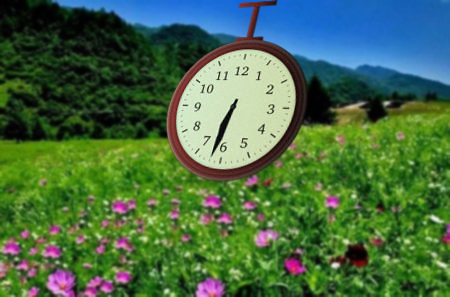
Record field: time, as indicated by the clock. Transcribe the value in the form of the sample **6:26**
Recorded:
**6:32**
